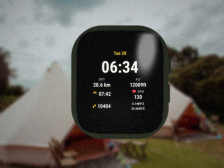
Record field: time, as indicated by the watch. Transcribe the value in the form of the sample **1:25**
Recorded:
**6:34**
